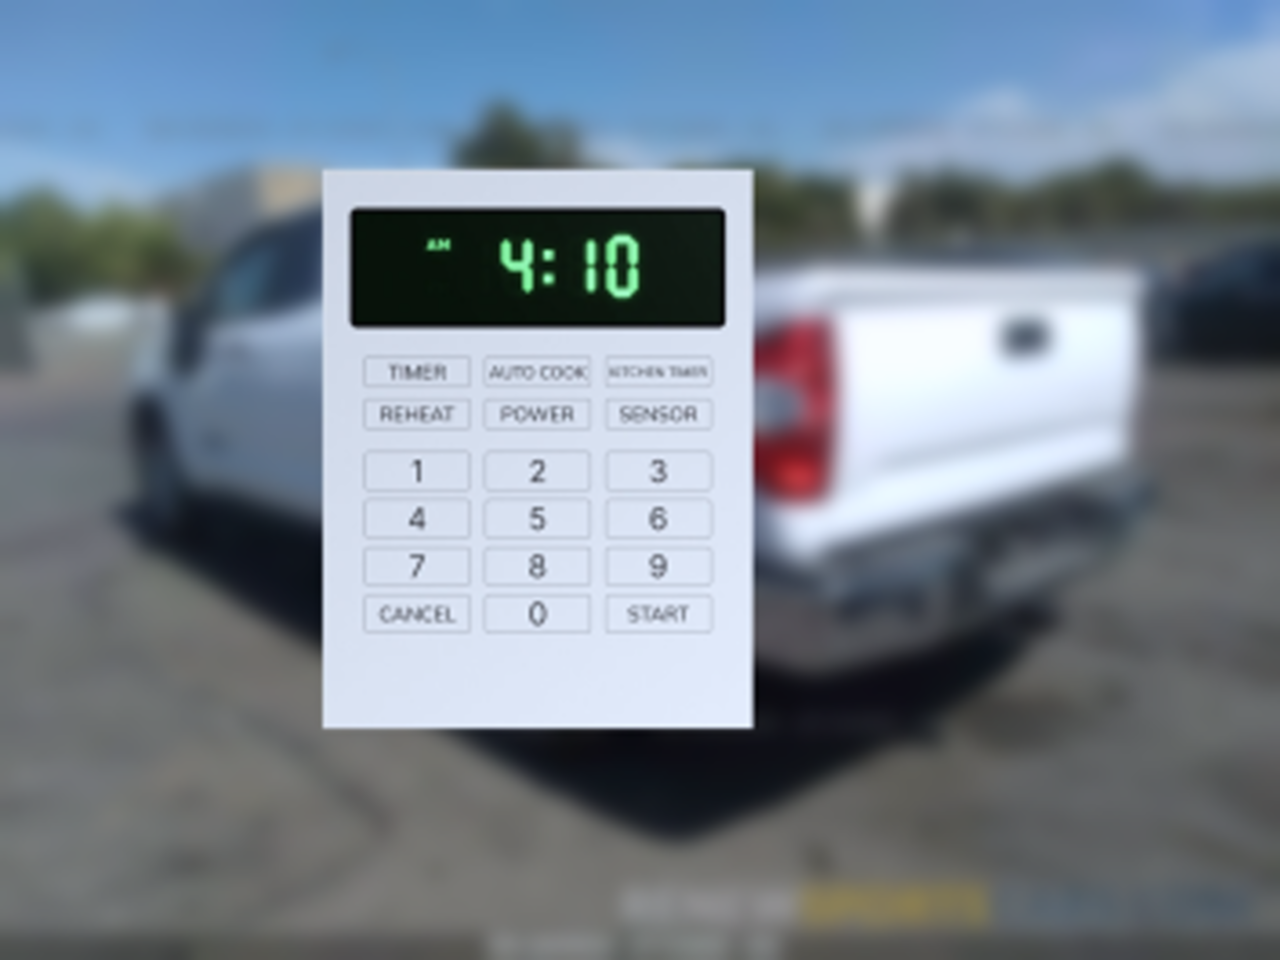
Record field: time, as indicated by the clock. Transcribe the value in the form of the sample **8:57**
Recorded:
**4:10**
